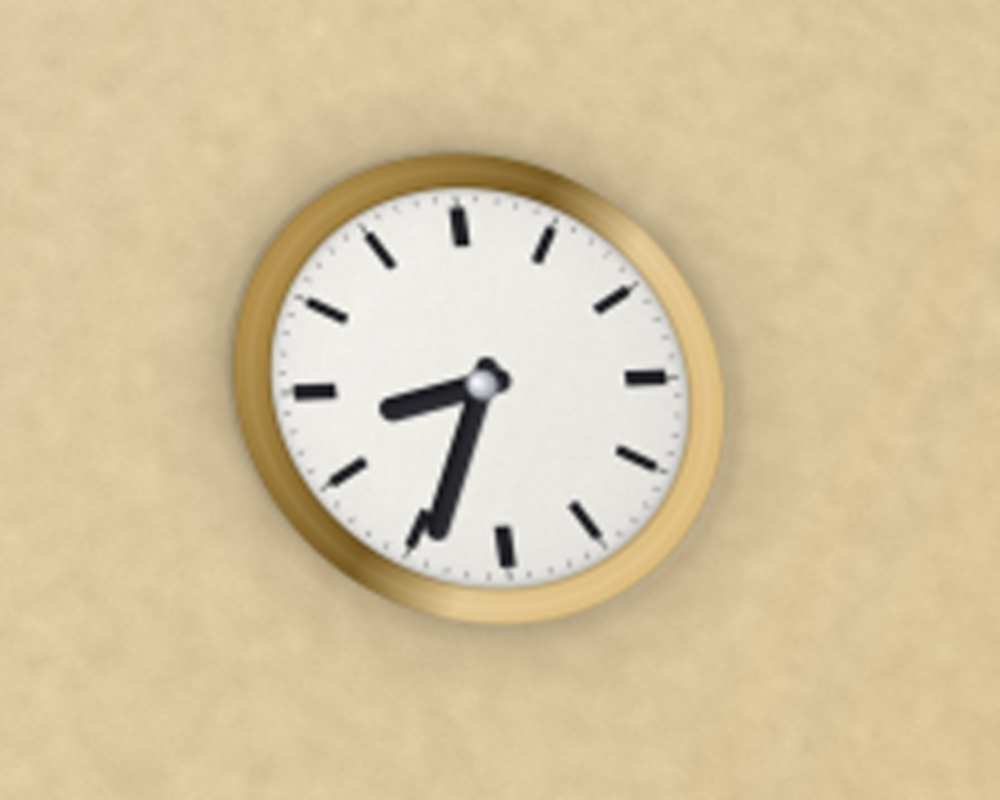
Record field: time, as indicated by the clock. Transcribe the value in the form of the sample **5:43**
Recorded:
**8:34**
